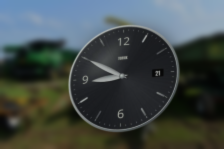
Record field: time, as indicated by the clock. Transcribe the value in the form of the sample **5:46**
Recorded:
**8:50**
